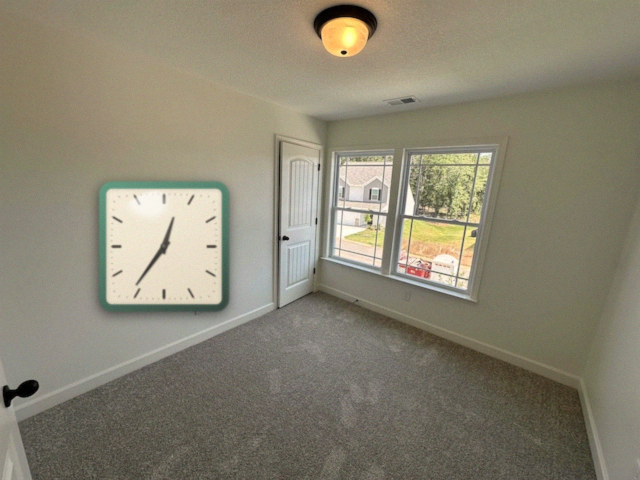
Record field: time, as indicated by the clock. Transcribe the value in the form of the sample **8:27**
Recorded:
**12:36**
